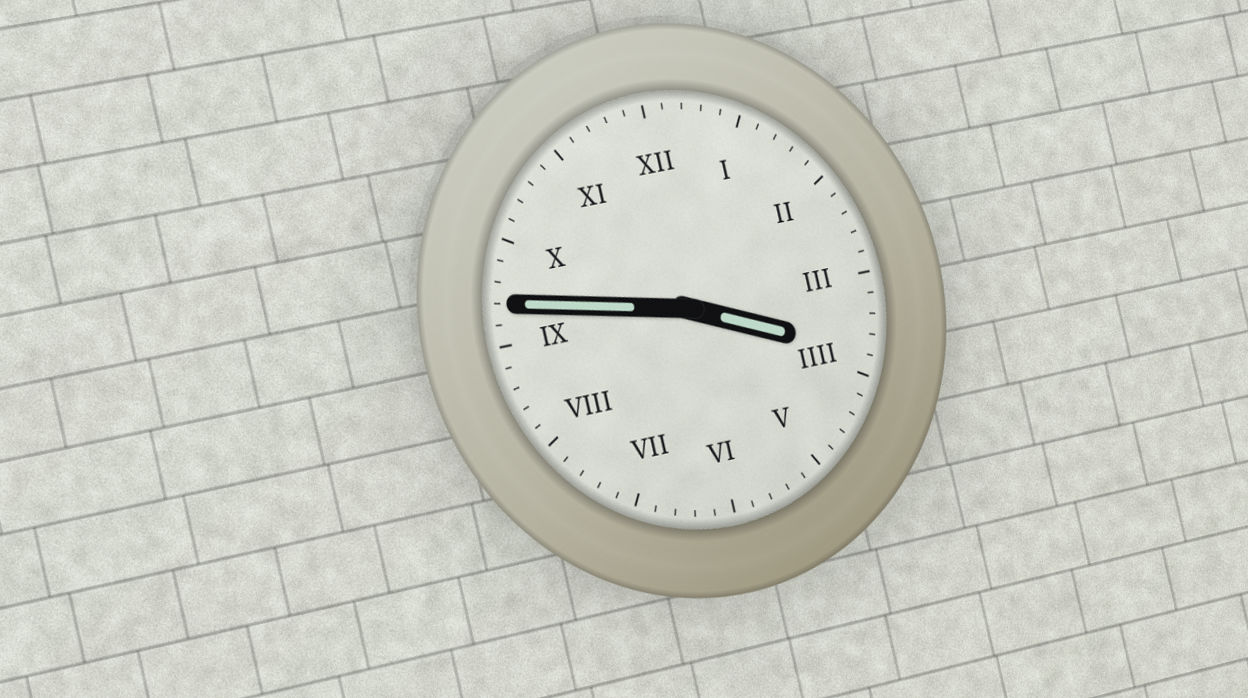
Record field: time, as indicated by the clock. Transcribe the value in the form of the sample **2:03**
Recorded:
**3:47**
